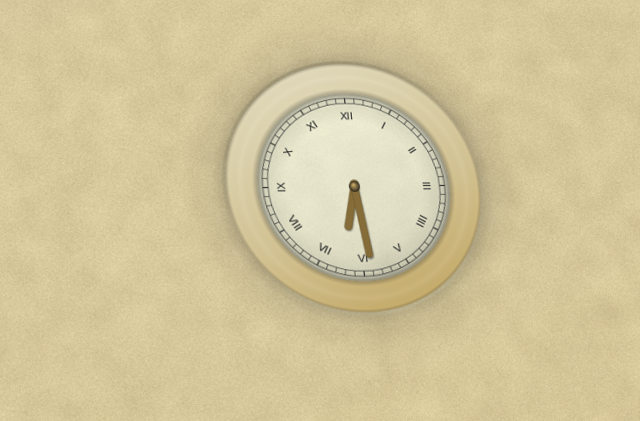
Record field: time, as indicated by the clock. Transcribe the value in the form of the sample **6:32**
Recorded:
**6:29**
